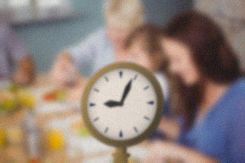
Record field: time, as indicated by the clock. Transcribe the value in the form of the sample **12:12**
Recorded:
**9:04**
